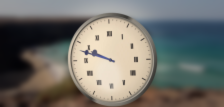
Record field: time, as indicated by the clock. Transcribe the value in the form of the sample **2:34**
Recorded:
**9:48**
